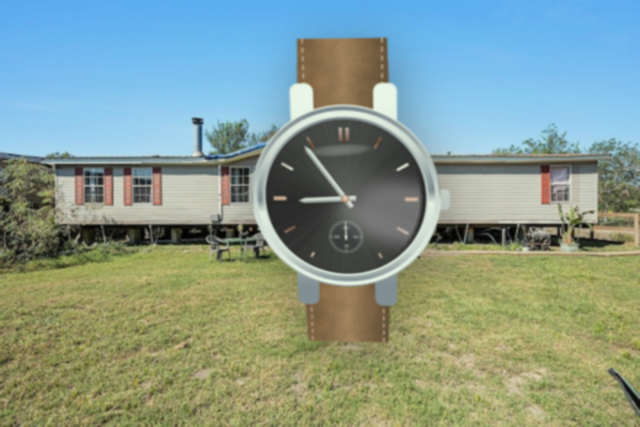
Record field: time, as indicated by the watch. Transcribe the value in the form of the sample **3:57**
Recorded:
**8:54**
